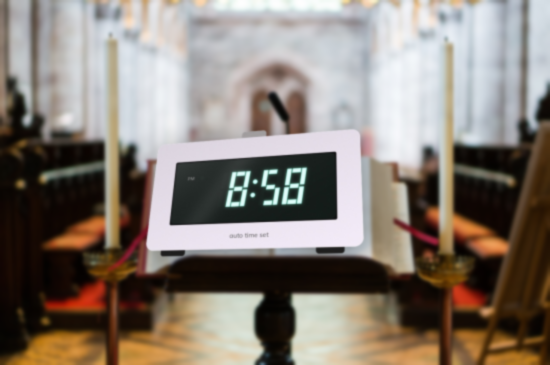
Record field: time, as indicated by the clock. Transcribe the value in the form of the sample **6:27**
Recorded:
**8:58**
